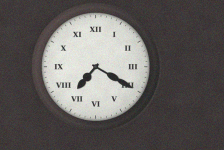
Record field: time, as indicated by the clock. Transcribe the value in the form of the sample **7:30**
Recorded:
**7:20**
